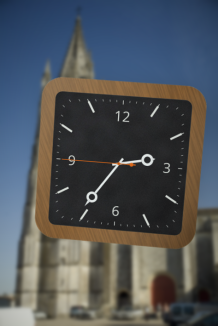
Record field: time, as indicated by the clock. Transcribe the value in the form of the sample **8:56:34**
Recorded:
**2:35:45**
